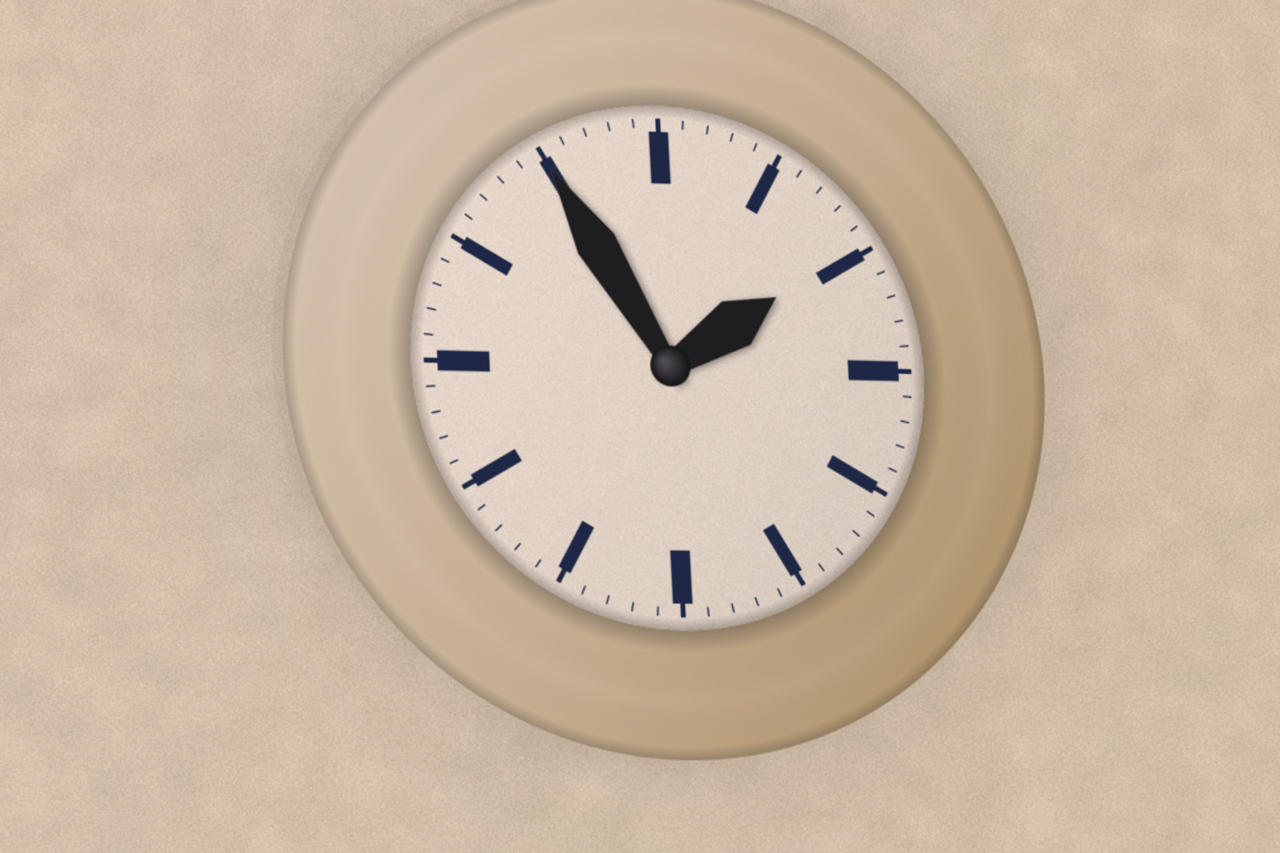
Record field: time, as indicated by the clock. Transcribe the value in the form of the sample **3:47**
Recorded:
**1:55**
